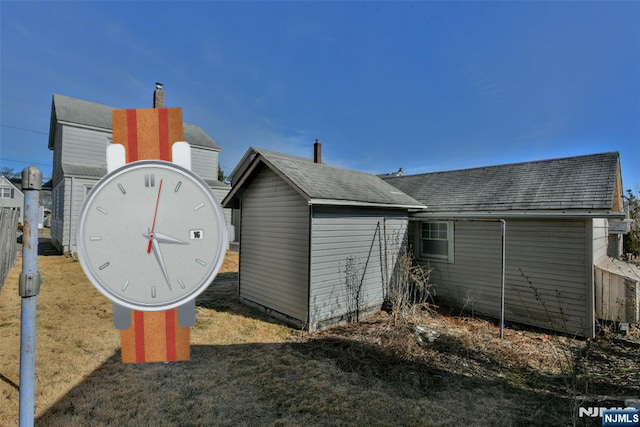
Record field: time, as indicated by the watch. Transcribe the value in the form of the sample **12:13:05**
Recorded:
**3:27:02**
